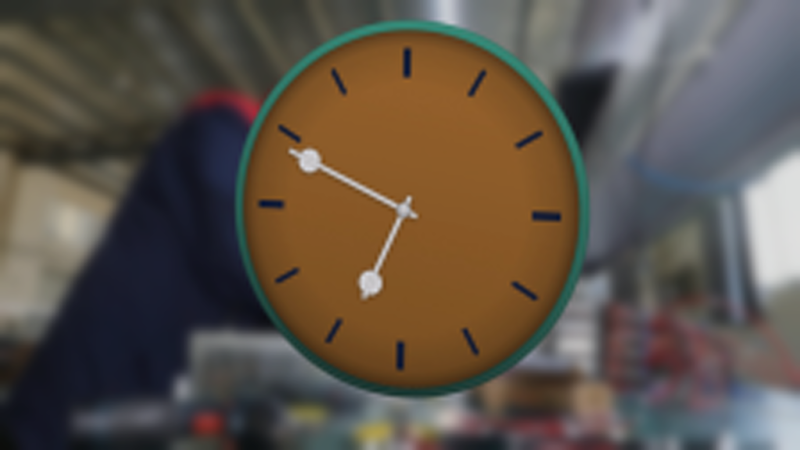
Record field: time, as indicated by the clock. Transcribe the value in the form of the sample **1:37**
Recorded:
**6:49**
